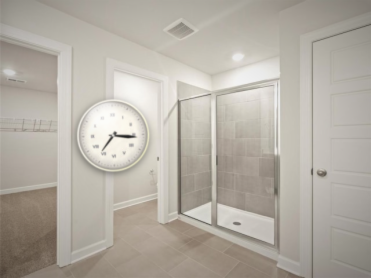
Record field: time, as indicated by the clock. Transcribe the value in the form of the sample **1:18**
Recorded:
**7:16**
